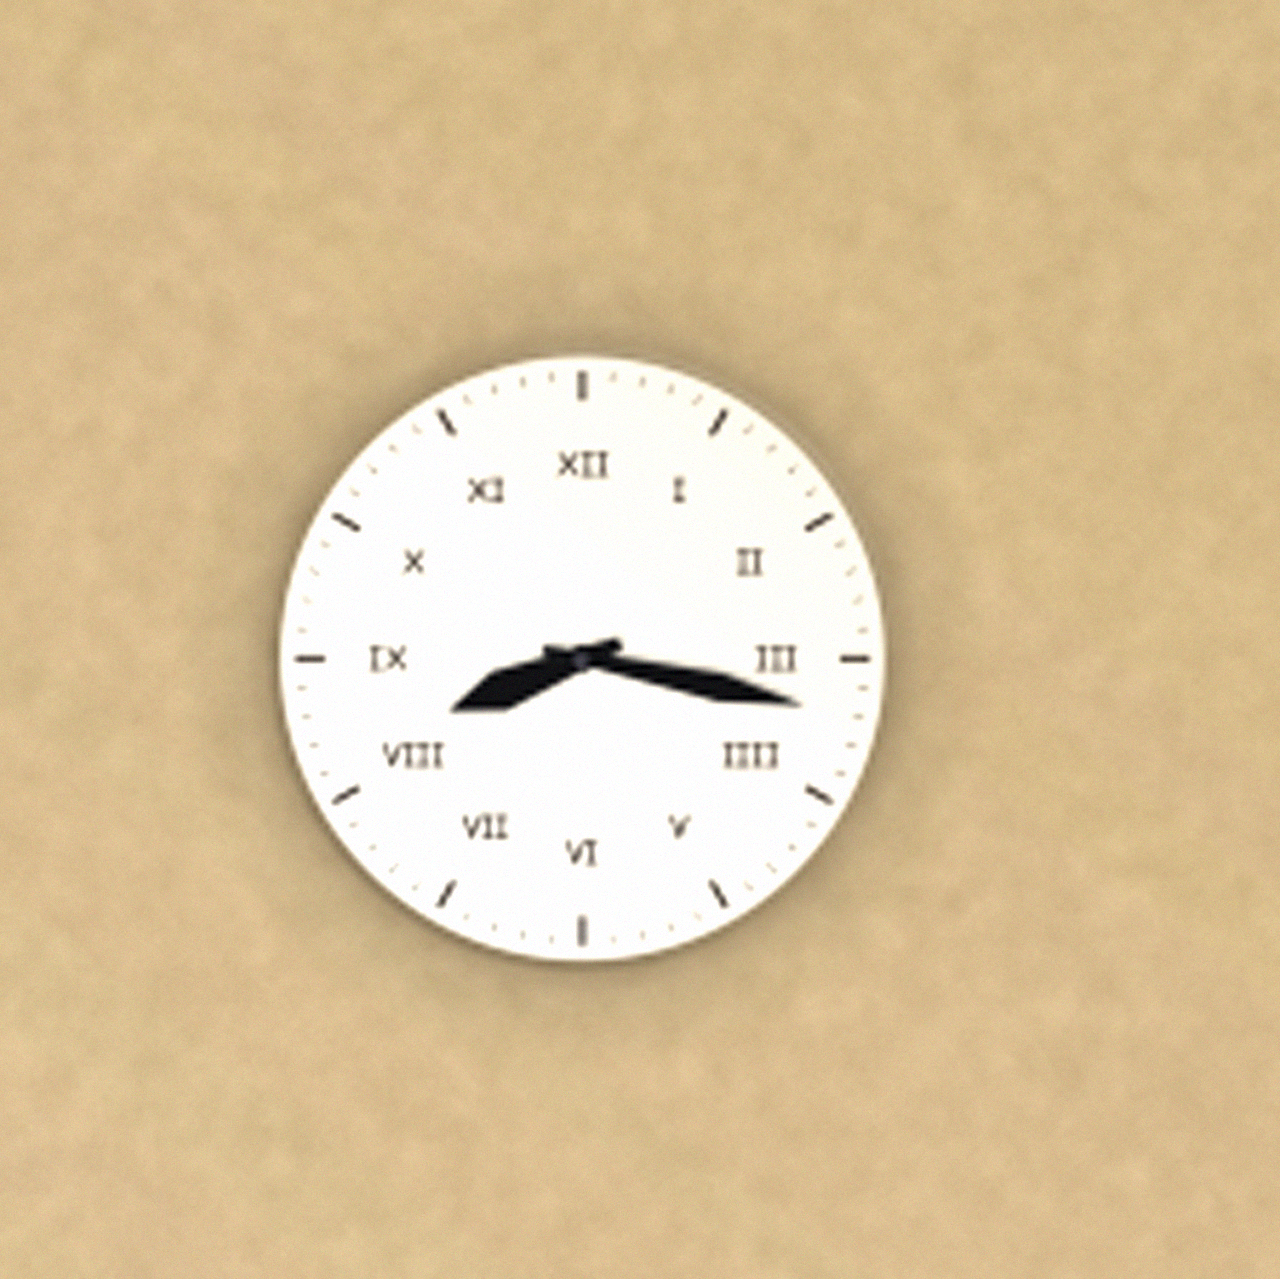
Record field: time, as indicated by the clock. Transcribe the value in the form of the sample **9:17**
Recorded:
**8:17**
